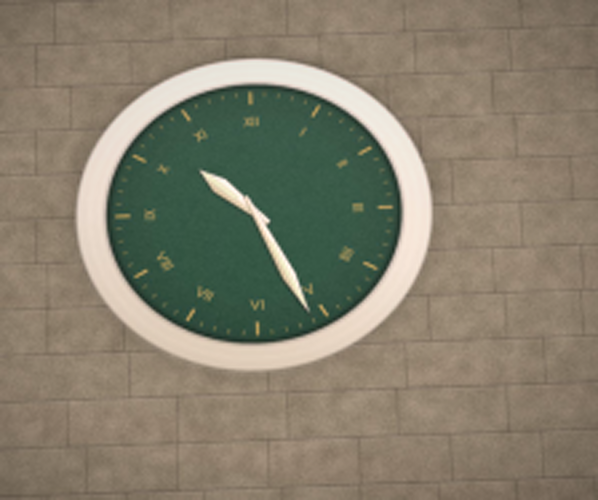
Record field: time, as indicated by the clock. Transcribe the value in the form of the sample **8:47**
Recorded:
**10:26**
